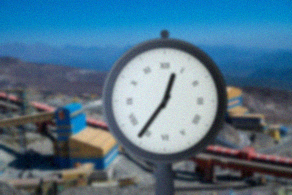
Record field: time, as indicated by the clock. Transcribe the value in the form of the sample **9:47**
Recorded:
**12:36**
